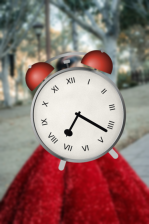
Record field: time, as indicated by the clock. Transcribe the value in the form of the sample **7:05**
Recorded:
**7:22**
